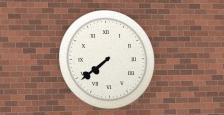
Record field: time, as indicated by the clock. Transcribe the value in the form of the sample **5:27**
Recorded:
**7:39**
